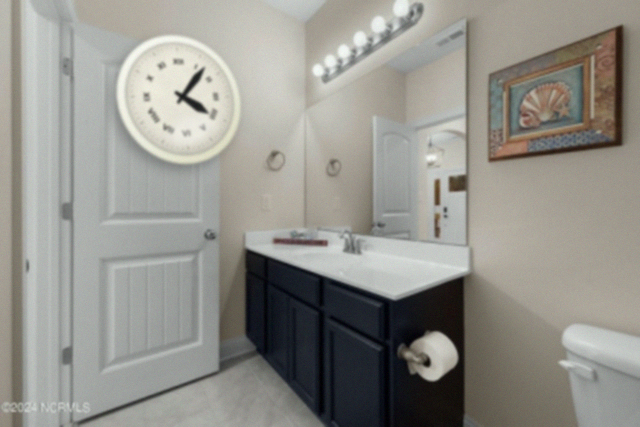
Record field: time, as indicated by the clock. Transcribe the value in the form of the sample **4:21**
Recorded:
**4:07**
